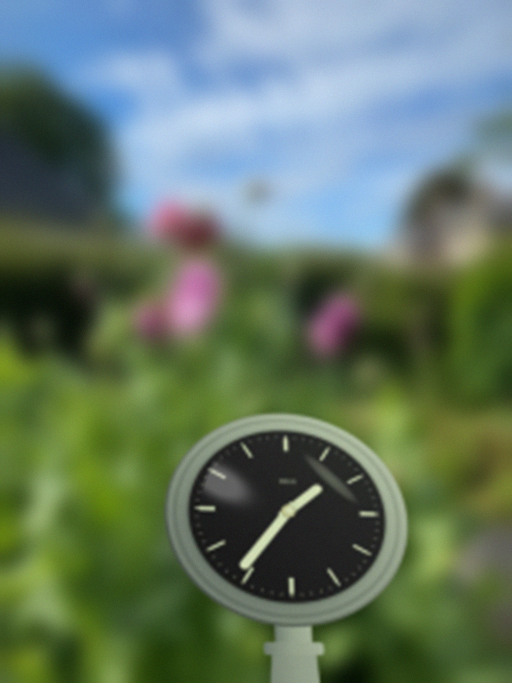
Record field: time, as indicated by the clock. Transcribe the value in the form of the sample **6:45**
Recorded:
**1:36**
